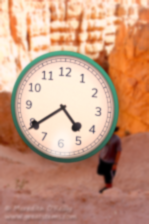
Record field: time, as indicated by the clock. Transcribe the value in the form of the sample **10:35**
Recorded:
**4:39**
